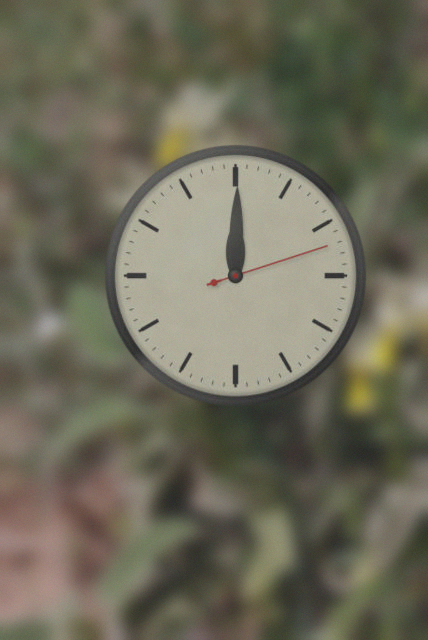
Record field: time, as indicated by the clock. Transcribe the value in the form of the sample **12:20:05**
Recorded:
**12:00:12**
